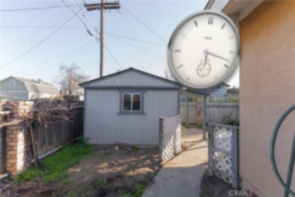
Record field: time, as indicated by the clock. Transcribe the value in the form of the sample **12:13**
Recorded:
**6:18**
